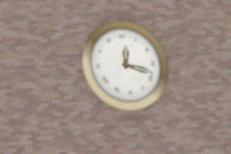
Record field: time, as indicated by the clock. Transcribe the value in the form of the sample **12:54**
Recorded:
**12:18**
